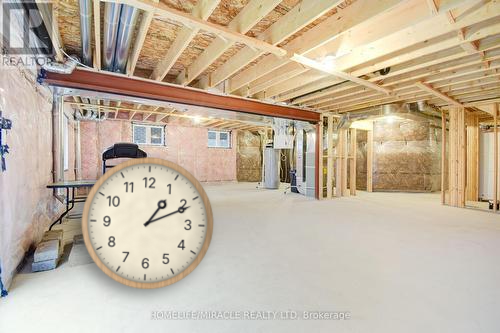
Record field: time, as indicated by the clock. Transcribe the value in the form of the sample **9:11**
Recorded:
**1:11**
